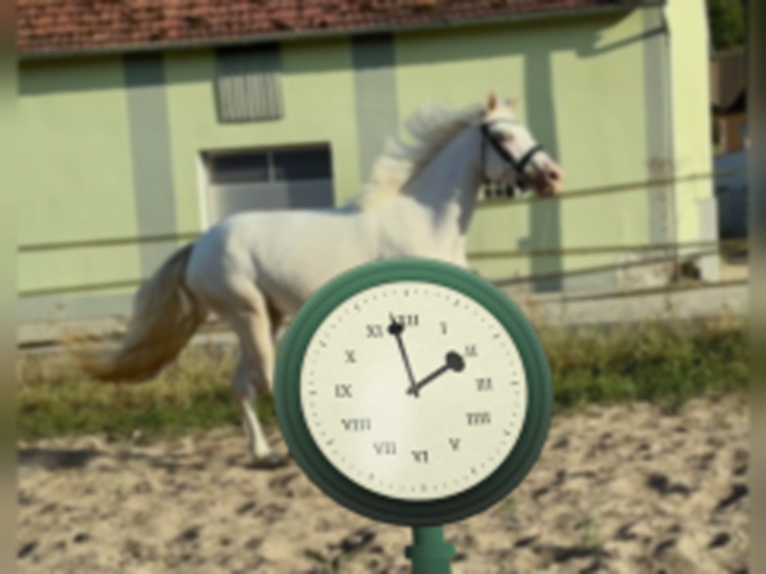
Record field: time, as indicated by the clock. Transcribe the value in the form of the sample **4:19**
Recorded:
**1:58**
